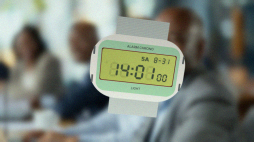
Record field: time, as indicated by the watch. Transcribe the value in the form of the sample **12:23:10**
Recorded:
**14:01:00**
